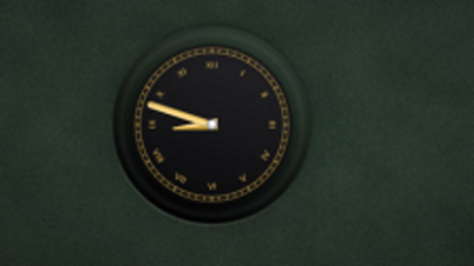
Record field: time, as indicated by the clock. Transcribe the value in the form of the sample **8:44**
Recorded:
**8:48**
